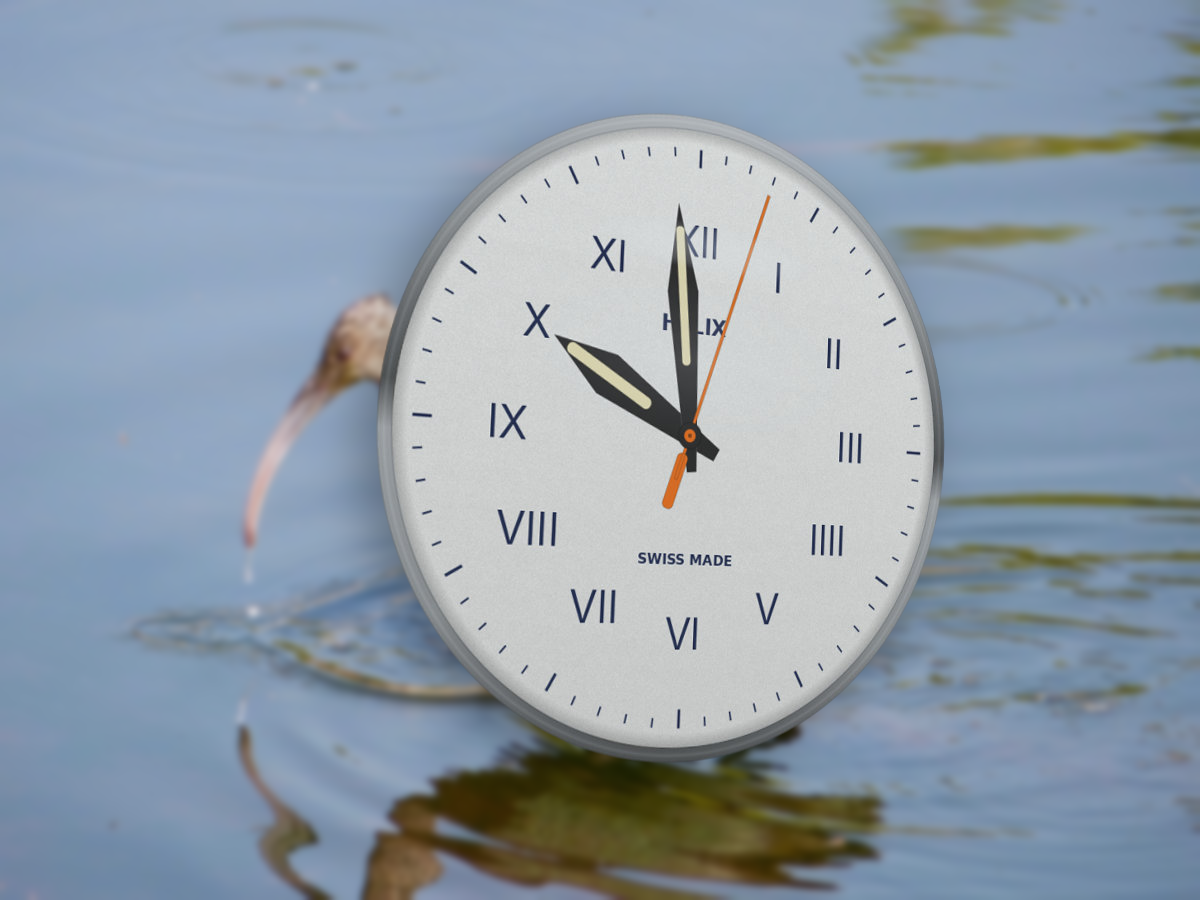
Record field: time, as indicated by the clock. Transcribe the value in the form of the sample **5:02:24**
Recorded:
**9:59:03**
